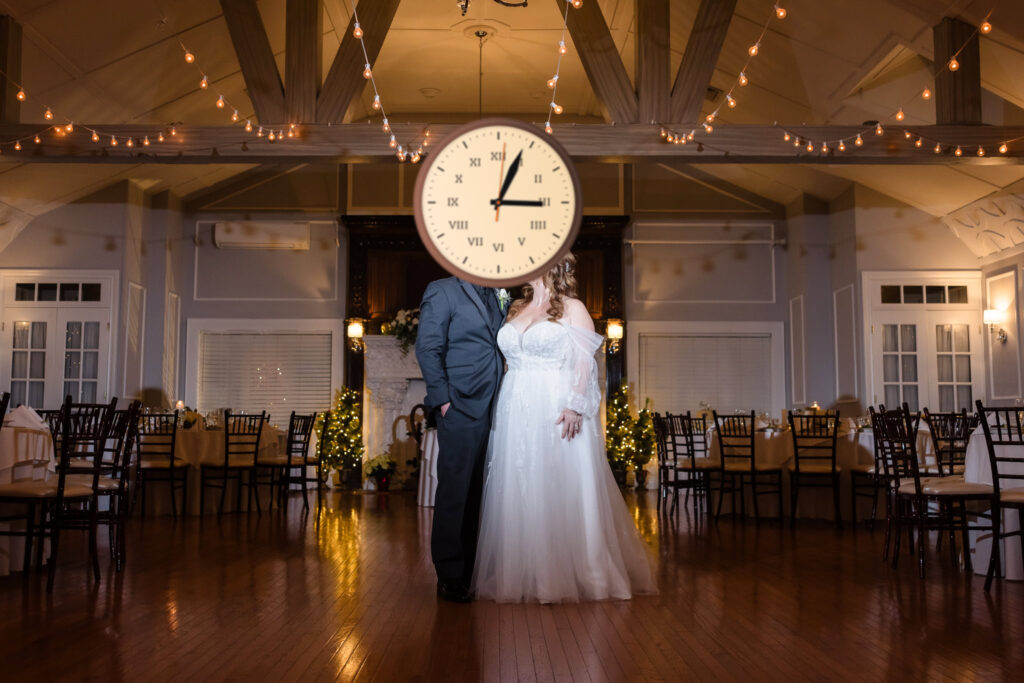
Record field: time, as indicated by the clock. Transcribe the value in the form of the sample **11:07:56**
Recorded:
**3:04:01**
